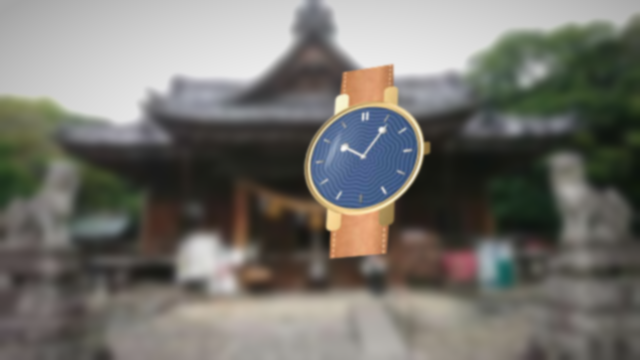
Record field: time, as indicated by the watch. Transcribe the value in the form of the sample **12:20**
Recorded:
**10:06**
